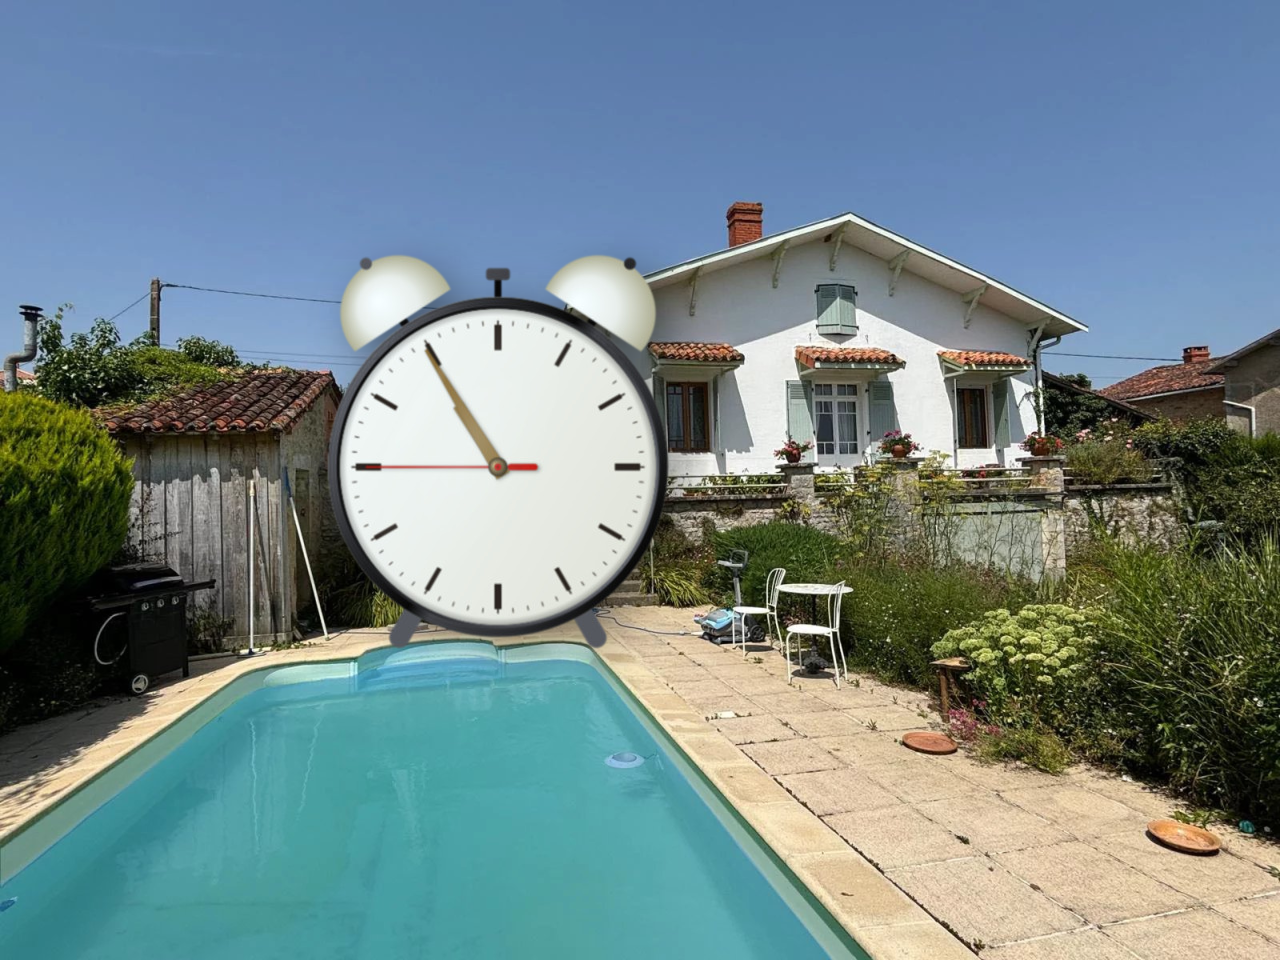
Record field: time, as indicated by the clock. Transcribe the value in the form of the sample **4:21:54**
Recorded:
**10:54:45**
